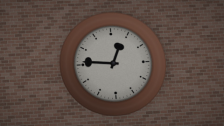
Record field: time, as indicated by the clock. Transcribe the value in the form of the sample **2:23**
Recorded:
**12:46**
